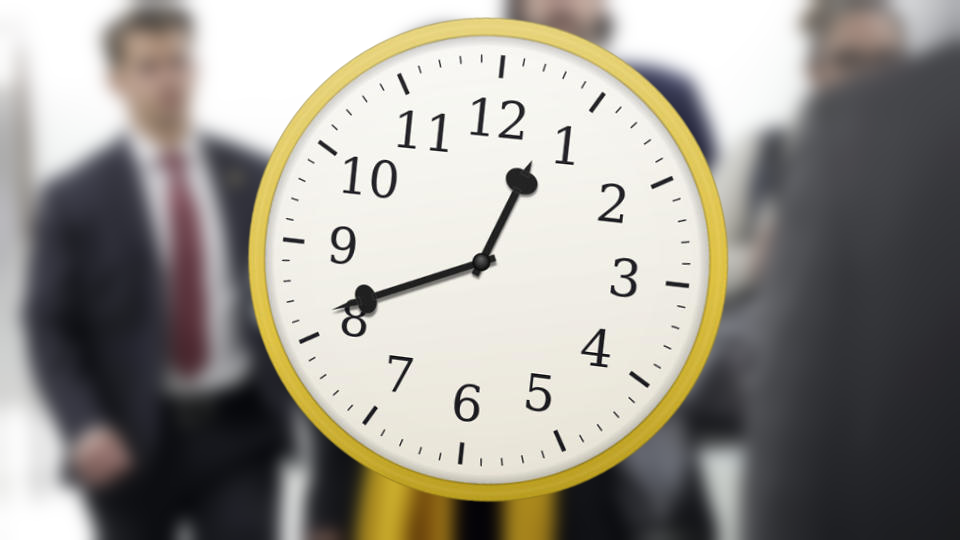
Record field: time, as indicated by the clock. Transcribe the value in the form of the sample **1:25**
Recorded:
**12:41**
